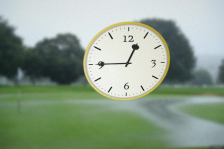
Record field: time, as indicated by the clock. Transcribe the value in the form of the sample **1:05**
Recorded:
**12:45**
